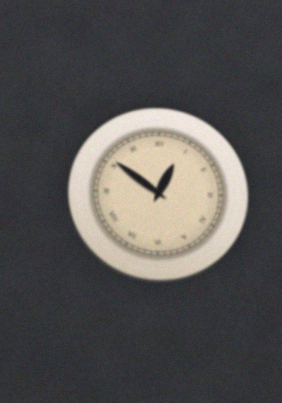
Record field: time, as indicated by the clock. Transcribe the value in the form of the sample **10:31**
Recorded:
**12:51**
